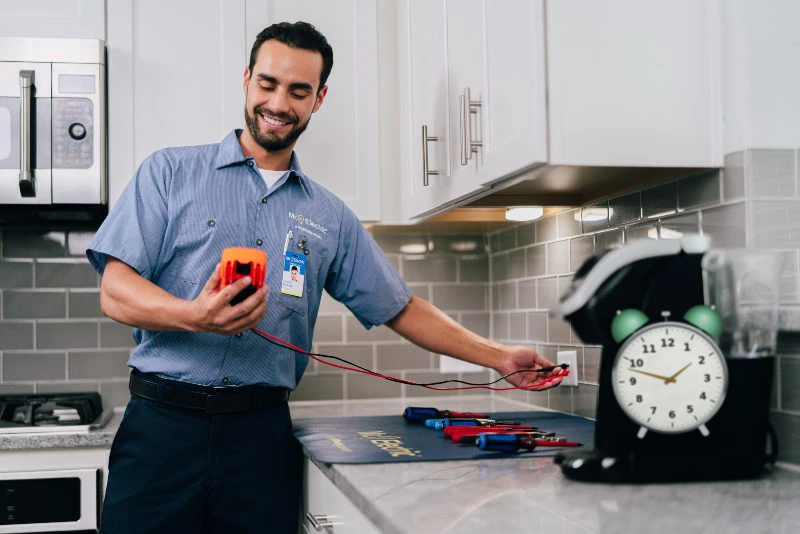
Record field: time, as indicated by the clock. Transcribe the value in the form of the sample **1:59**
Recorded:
**1:48**
